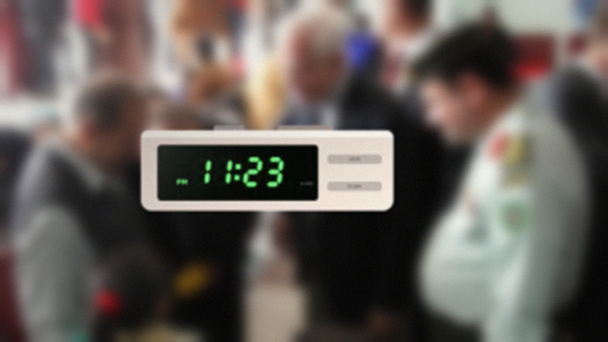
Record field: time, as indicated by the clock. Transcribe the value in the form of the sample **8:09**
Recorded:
**11:23**
